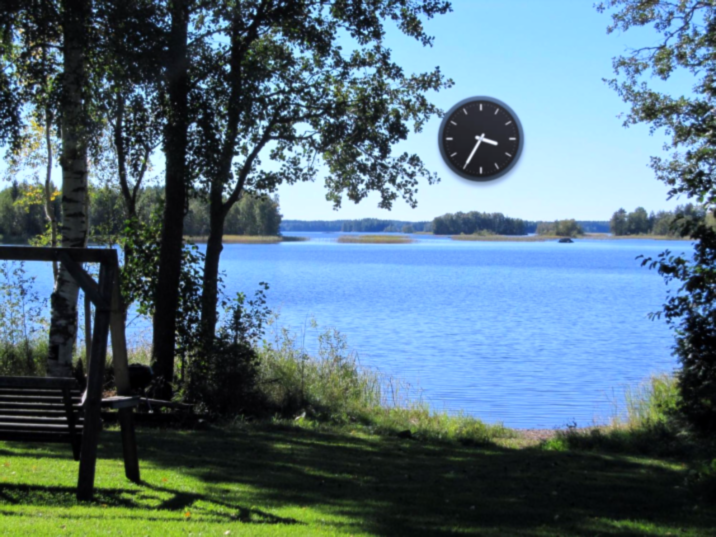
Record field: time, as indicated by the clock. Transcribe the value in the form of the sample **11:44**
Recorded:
**3:35**
